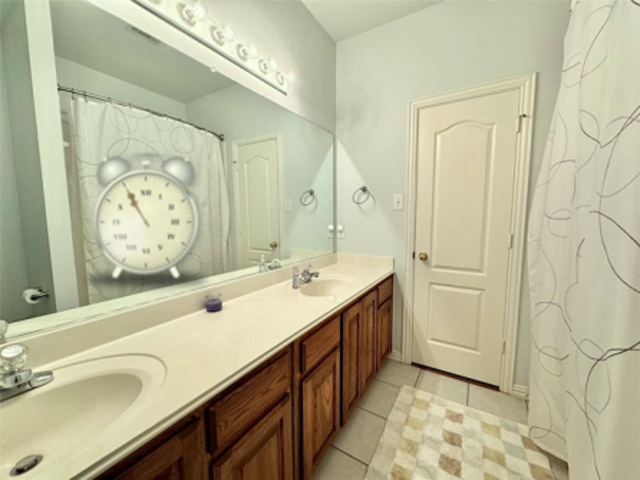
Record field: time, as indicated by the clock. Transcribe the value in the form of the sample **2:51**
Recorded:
**10:55**
